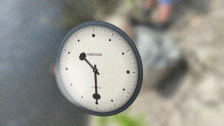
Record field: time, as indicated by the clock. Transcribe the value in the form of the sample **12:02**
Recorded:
**10:30**
